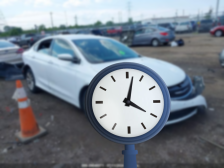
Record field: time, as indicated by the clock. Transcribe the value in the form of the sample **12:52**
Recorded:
**4:02**
